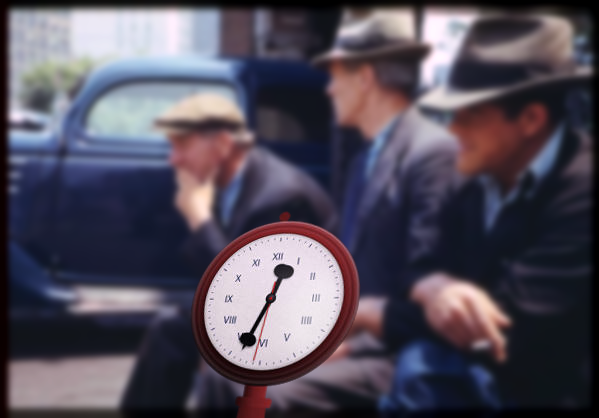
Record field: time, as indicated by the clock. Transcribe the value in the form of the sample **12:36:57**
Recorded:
**12:33:31**
